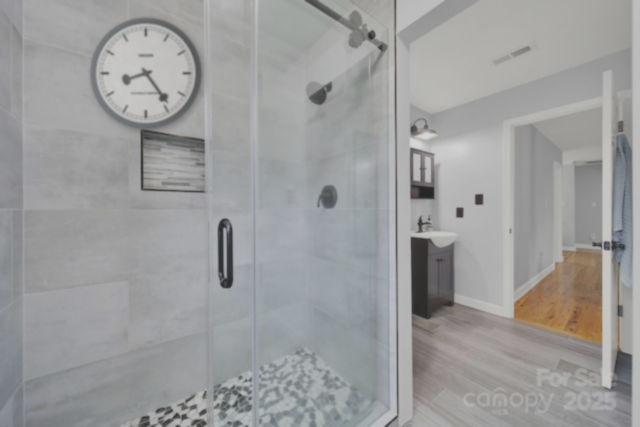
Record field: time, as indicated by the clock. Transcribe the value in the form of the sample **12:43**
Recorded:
**8:24**
